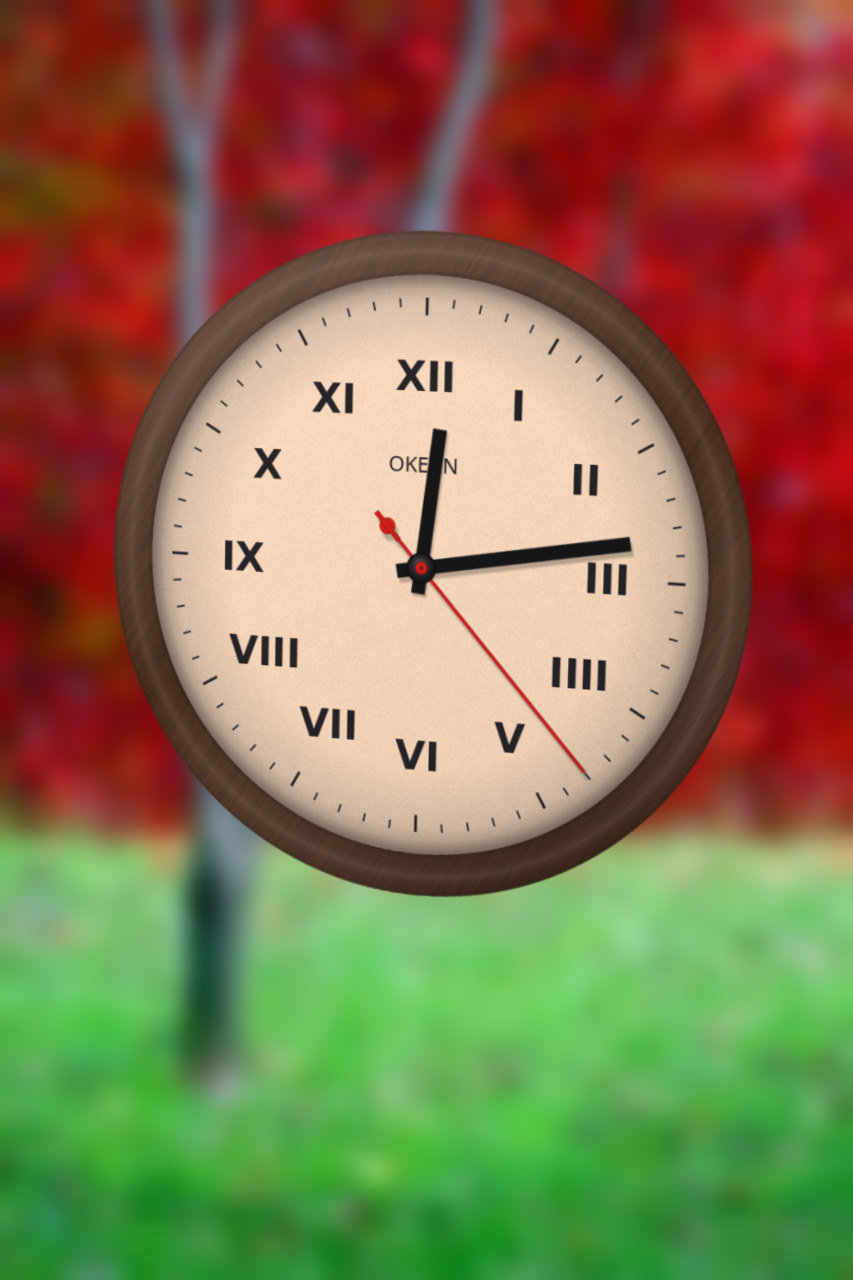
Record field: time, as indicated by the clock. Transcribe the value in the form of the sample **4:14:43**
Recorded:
**12:13:23**
